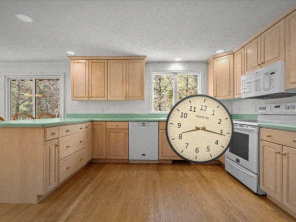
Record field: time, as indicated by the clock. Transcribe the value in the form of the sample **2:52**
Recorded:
**8:16**
